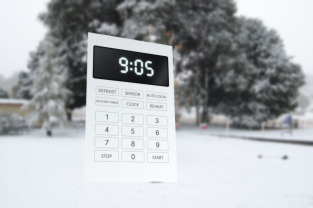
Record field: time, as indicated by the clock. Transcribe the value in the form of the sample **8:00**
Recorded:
**9:05**
